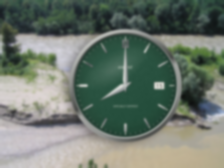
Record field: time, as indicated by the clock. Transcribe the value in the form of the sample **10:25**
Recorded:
**8:00**
